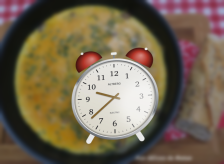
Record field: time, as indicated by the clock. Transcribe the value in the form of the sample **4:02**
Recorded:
**9:38**
